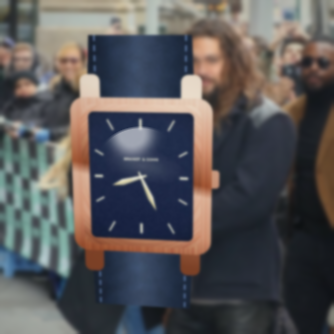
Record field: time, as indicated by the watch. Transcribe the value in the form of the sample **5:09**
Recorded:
**8:26**
